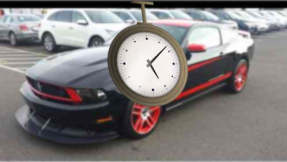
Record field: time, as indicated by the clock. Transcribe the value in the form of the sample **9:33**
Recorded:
**5:08**
